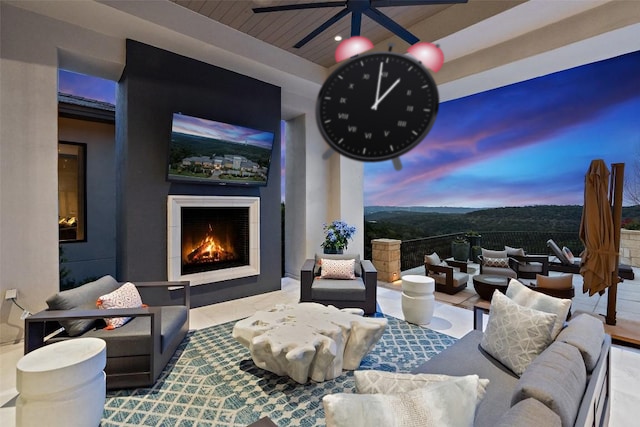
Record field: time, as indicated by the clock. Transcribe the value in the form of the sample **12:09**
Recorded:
**12:59**
